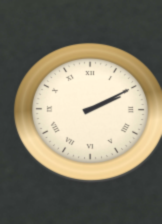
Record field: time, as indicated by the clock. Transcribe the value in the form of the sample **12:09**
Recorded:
**2:10**
